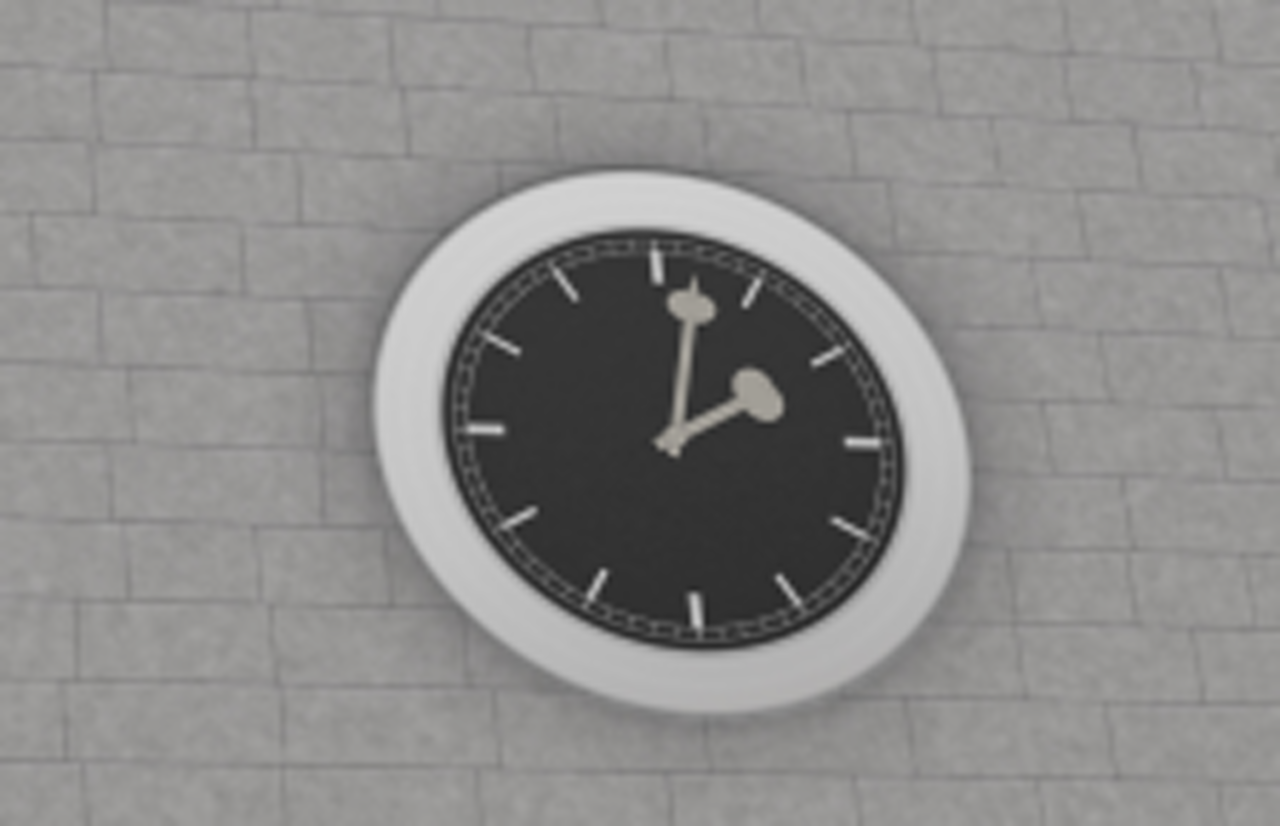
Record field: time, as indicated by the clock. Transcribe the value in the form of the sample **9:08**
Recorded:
**2:02**
